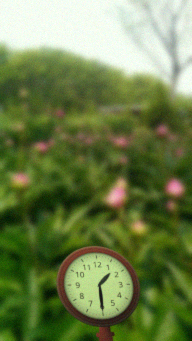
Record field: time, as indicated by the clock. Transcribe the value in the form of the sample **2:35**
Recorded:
**1:30**
